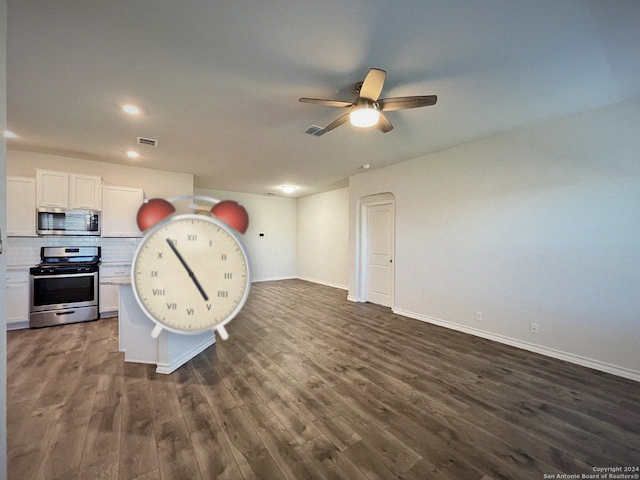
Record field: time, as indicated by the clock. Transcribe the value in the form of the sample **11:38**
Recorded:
**4:54**
